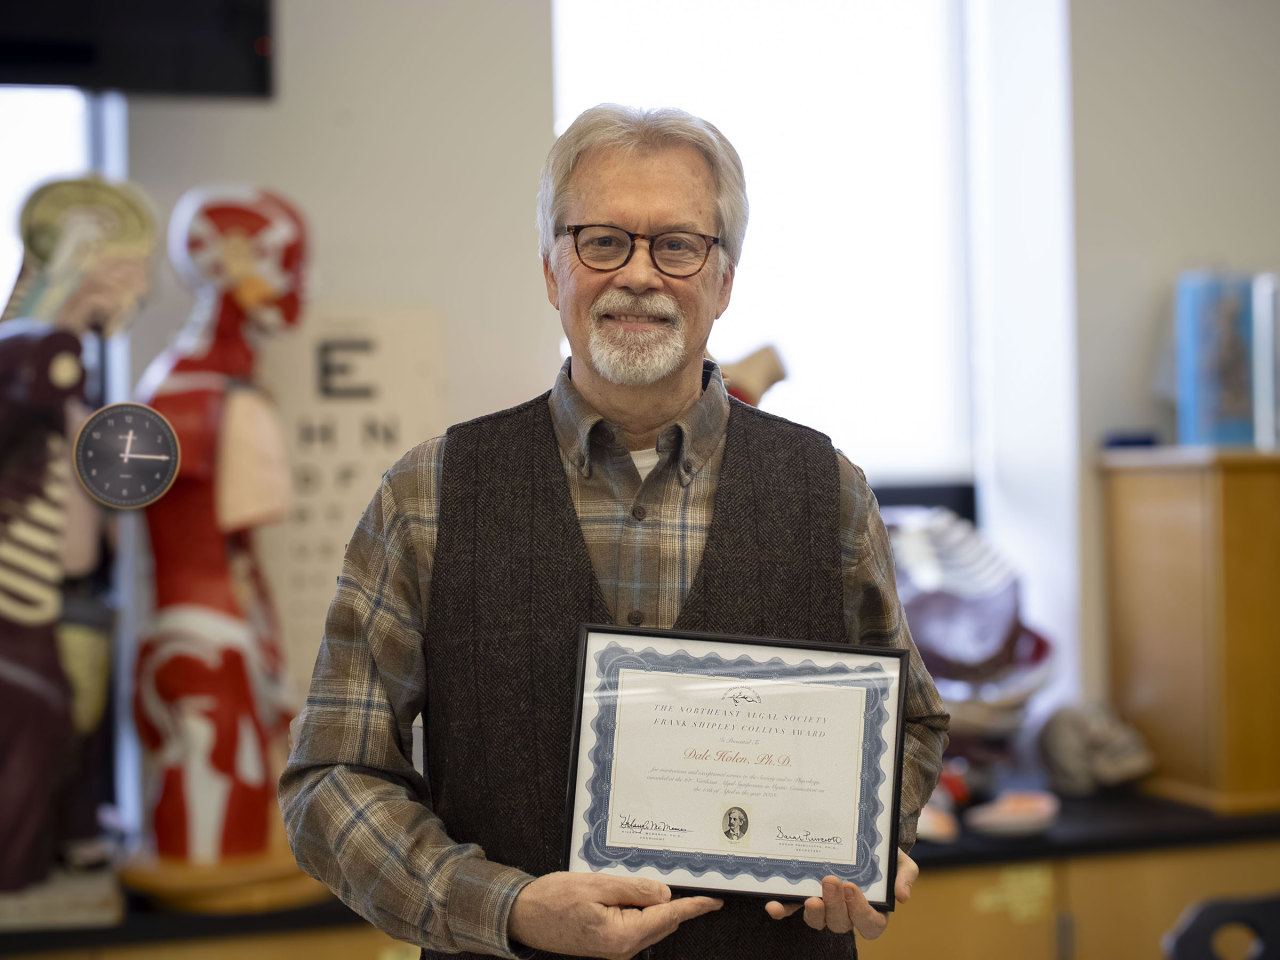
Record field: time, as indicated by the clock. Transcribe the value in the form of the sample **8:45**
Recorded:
**12:15**
